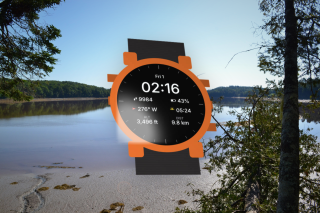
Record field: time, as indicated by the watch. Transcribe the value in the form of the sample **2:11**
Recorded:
**2:16**
